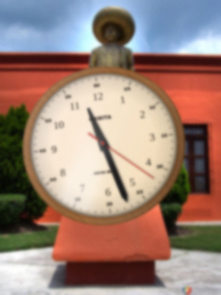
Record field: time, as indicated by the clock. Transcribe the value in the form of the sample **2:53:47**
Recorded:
**11:27:22**
